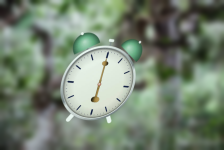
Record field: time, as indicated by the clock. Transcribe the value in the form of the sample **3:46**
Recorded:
**6:00**
